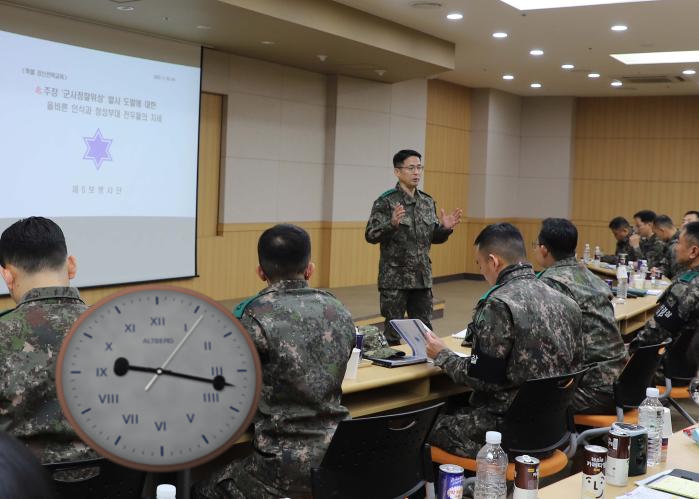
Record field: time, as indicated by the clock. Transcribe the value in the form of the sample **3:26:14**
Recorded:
**9:17:06**
